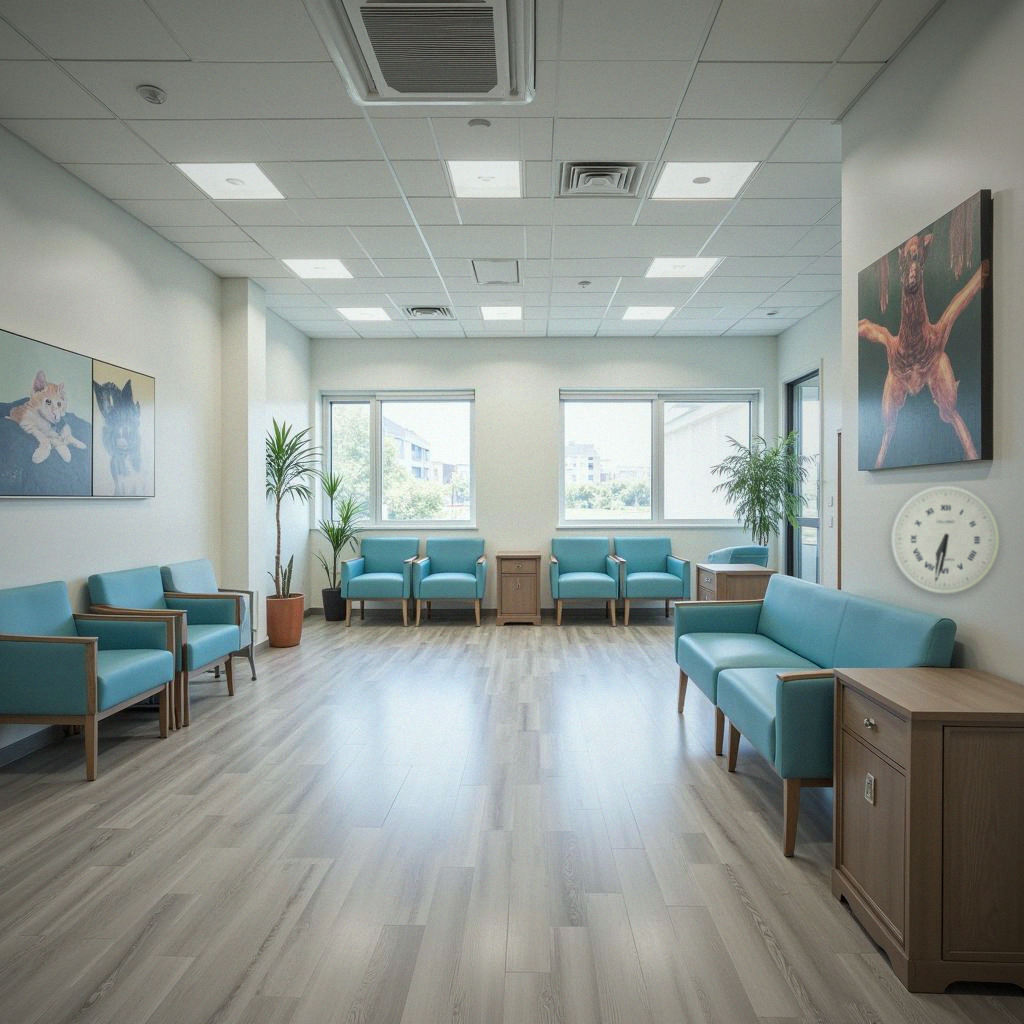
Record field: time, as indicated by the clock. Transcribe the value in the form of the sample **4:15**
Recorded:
**6:32**
